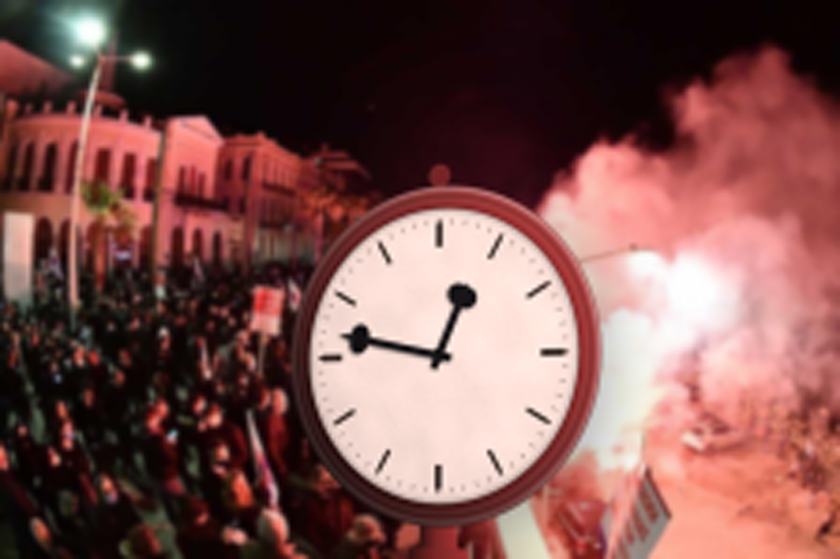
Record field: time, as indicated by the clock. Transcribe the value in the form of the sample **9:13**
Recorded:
**12:47**
